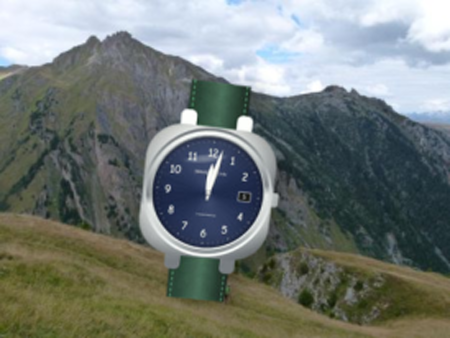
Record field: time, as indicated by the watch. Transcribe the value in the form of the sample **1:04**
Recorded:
**12:02**
